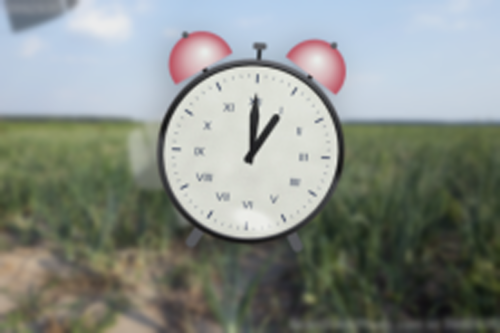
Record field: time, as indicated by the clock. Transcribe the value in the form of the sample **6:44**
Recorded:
**1:00**
